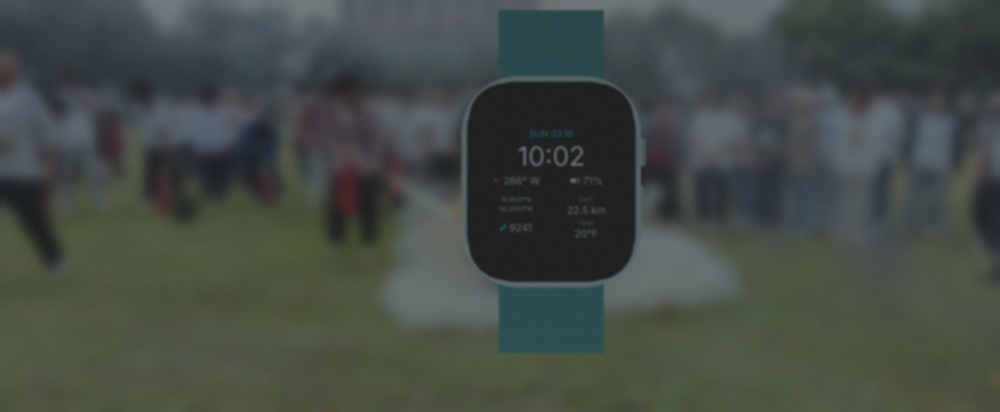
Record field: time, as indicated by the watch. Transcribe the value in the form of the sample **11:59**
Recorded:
**10:02**
